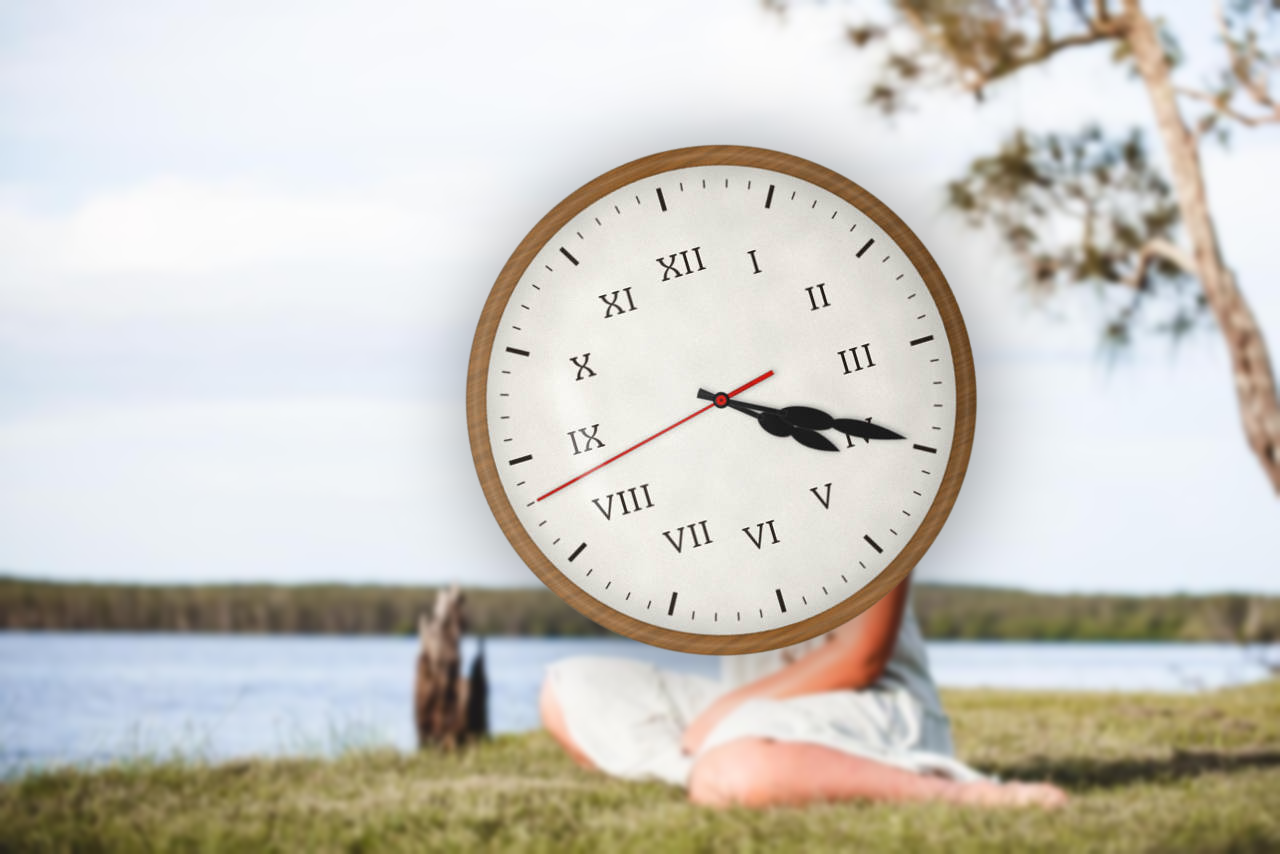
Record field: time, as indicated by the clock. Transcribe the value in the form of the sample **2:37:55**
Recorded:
**4:19:43**
